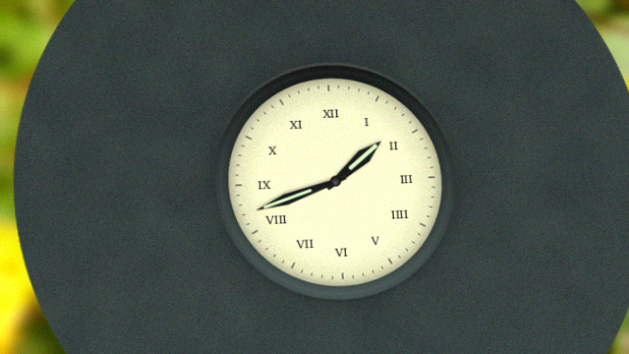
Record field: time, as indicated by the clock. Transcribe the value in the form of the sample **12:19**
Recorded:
**1:42**
